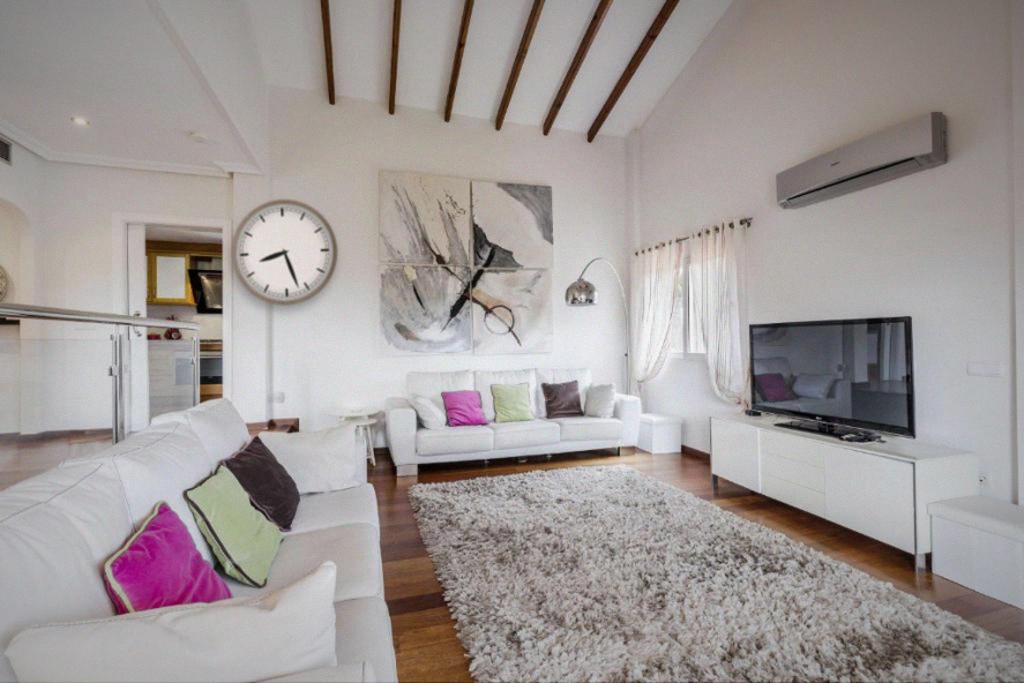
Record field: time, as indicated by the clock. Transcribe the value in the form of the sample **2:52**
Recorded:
**8:27**
